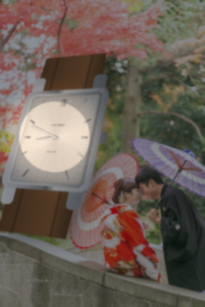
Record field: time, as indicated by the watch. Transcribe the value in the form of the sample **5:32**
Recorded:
**8:49**
